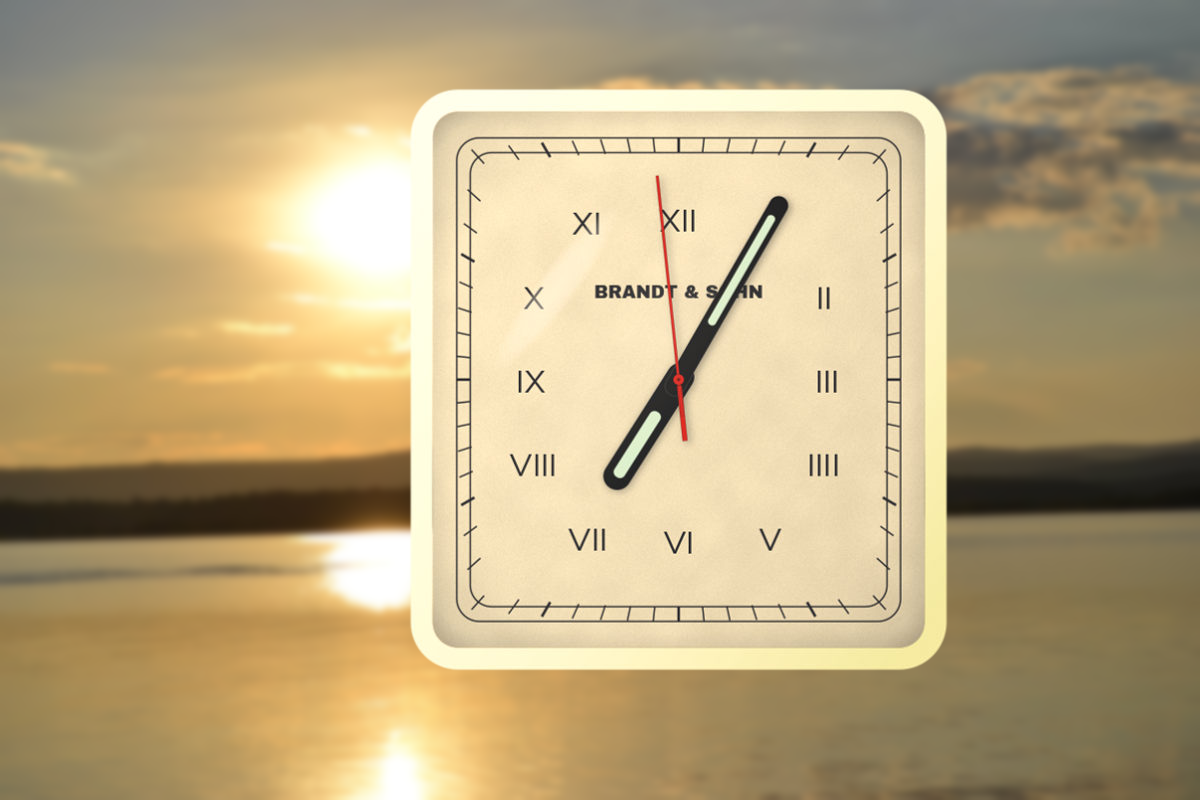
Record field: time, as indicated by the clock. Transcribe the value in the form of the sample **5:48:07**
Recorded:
**7:04:59**
